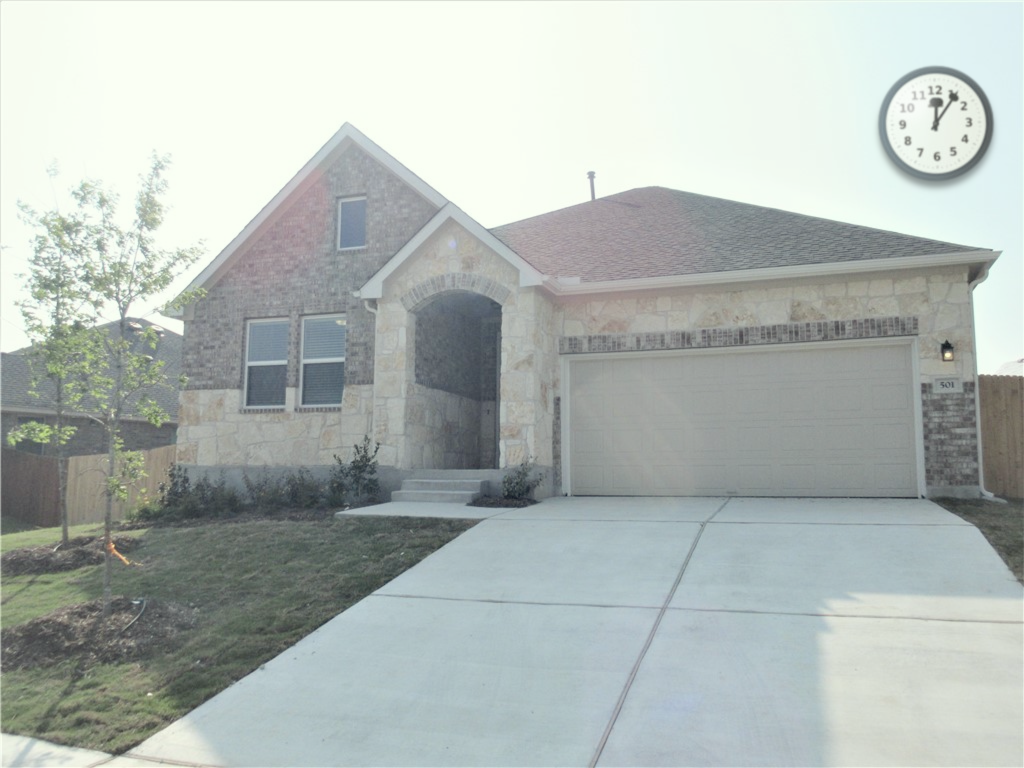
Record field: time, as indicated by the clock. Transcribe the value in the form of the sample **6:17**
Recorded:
**12:06**
